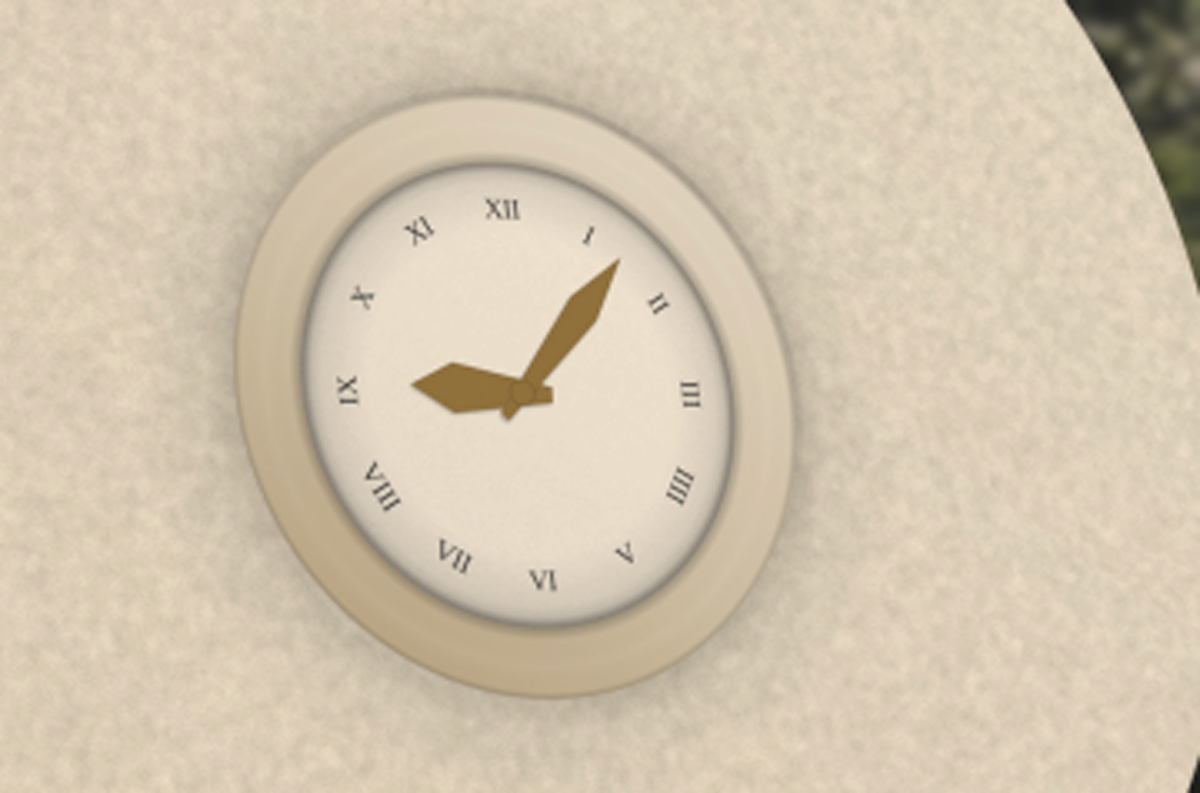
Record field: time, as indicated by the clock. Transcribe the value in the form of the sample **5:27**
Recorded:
**9:07**
